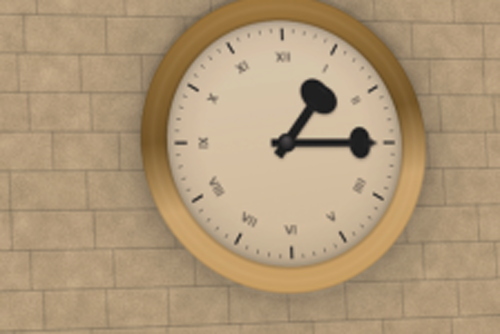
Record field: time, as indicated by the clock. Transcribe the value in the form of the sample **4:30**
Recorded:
**1:15**
